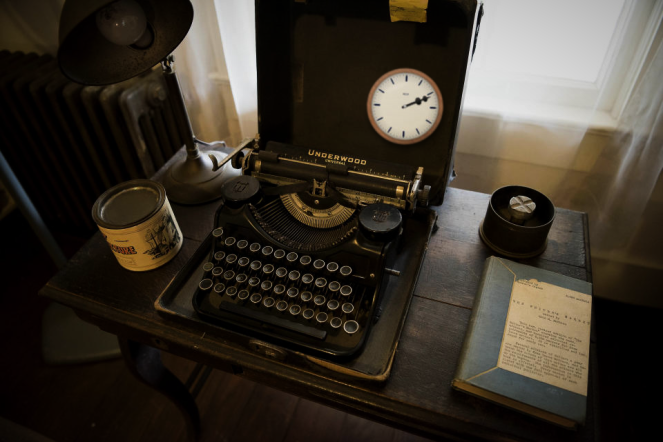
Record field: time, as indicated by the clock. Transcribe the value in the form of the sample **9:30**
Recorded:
**2:11**
